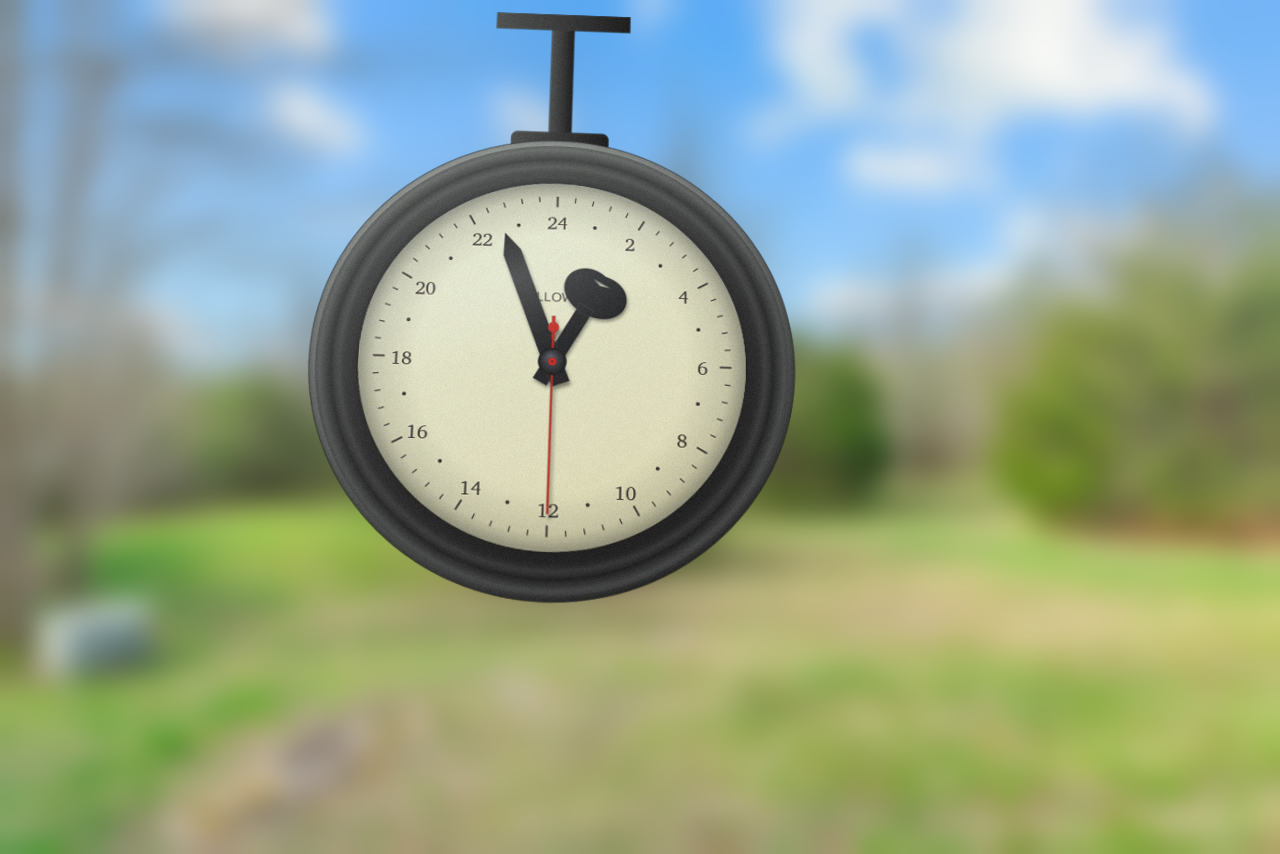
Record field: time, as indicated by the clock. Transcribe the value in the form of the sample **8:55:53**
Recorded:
**1:56:30**
